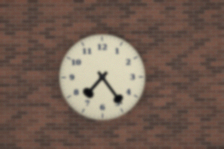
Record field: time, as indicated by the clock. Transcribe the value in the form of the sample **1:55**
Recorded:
**7:24**
